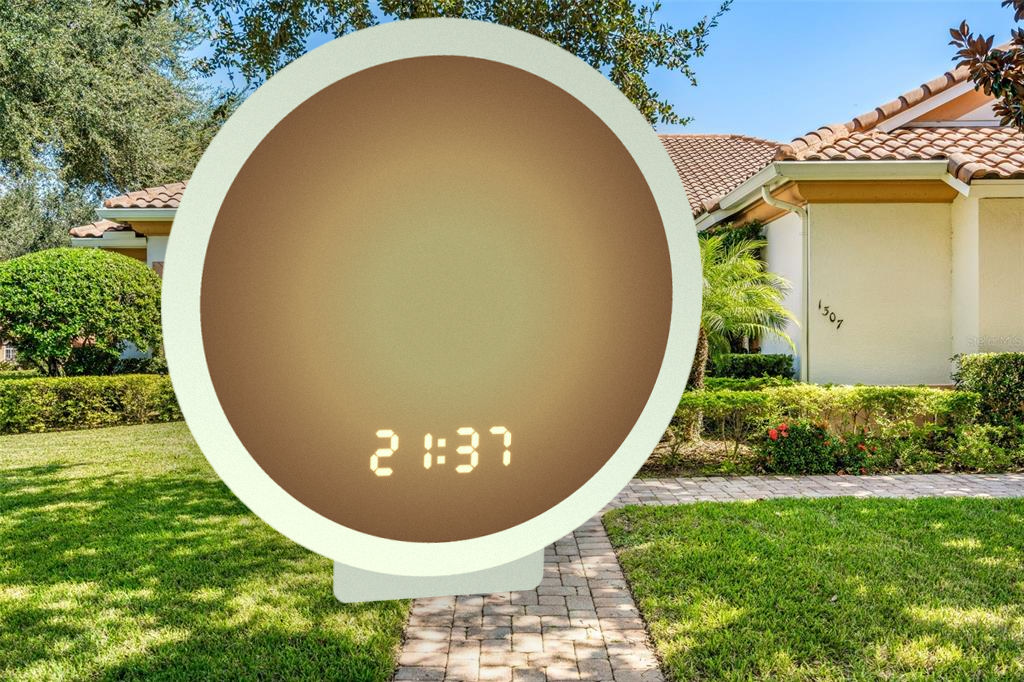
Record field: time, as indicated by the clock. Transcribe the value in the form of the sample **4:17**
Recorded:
**21:37**
